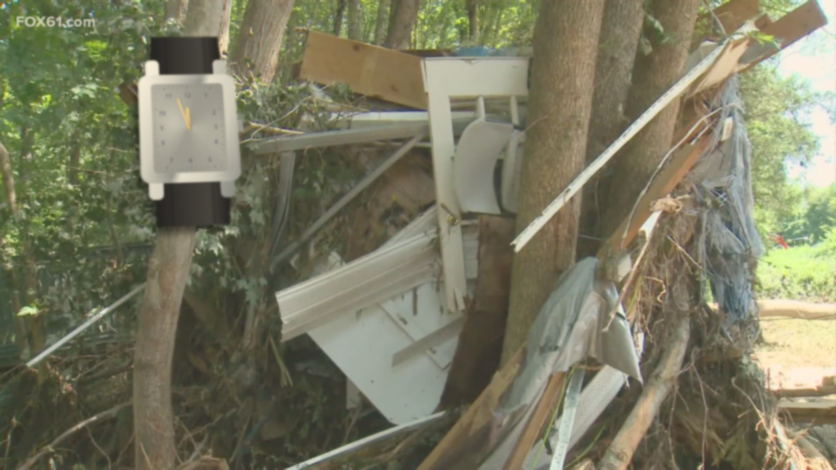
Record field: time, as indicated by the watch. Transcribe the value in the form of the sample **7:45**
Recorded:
**11:57**
